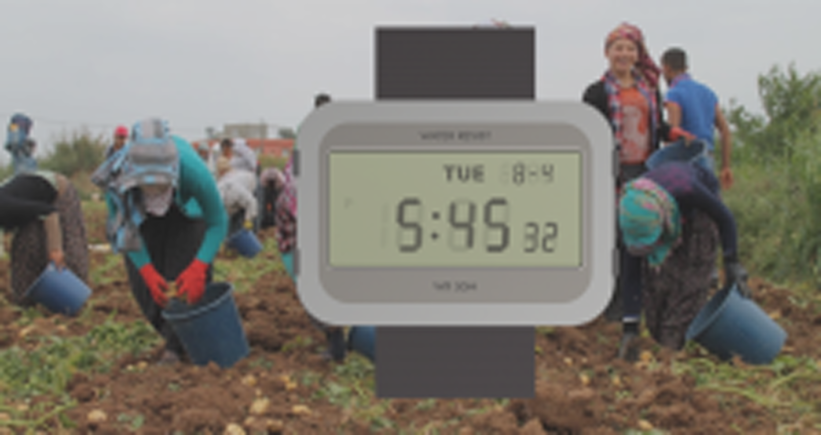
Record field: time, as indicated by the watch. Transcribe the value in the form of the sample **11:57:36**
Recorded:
**5:45:32**
